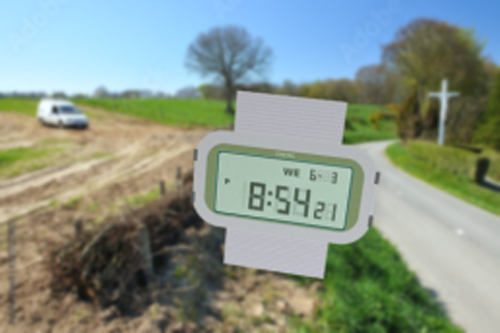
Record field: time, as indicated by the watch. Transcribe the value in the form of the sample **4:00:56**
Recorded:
**8:54:21**
